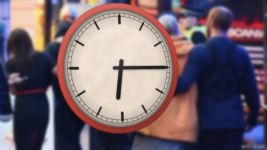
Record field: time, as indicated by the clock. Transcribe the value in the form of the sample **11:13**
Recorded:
**6:15**
